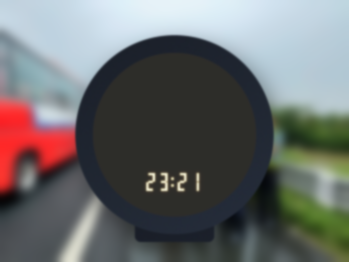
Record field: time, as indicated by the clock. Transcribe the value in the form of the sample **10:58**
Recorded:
**23:21**
